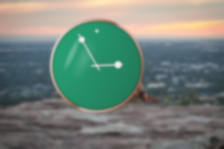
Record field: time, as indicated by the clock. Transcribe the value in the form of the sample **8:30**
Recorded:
**2:55**
